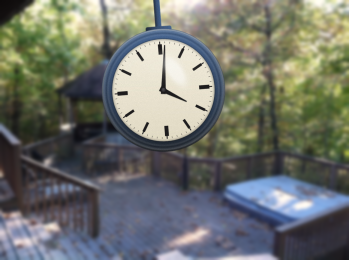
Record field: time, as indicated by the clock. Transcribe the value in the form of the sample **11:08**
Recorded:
**4:01**
